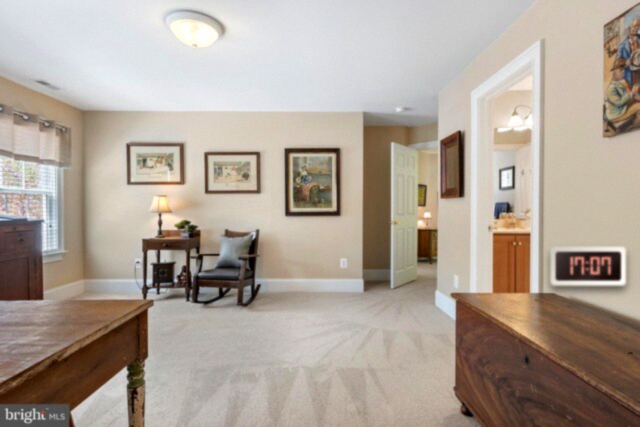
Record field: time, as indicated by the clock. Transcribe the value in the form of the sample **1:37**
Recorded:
**17:07**
